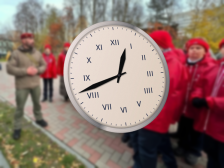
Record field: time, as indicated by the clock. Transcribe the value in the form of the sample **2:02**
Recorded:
**12:42**
